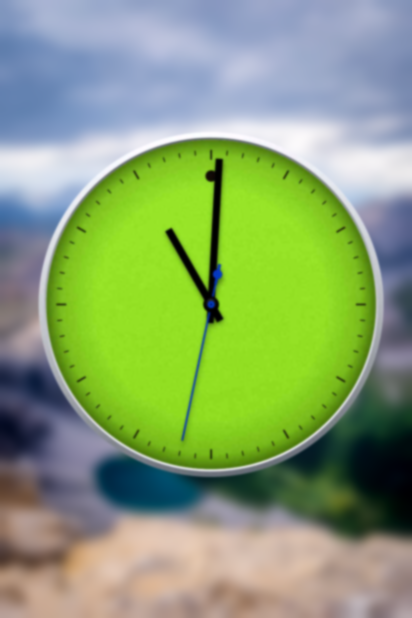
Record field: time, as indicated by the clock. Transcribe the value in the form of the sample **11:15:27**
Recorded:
**11:00:32**
